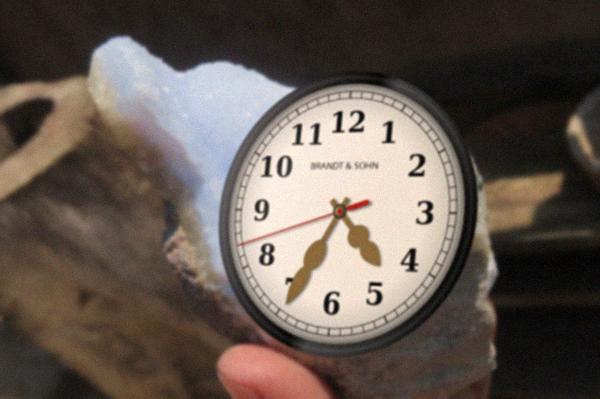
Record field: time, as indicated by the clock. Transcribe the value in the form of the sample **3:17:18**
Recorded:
**4:34:42**
